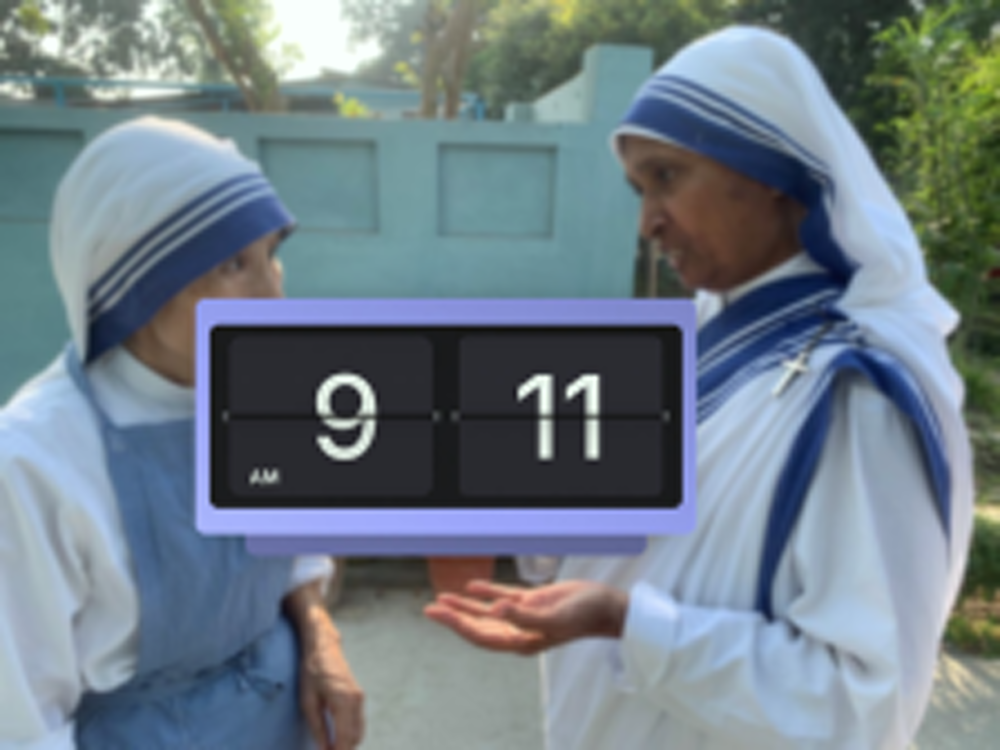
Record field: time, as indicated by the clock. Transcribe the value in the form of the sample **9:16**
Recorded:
**9:11**
